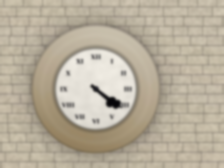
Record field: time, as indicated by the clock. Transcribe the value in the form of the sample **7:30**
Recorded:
**4:21**
